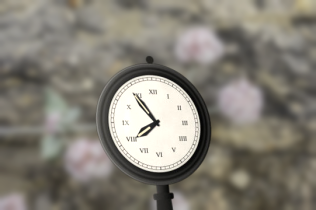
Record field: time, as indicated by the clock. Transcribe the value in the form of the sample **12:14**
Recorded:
**7:54**
